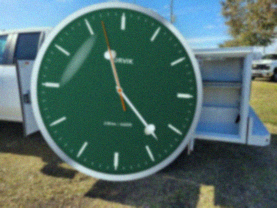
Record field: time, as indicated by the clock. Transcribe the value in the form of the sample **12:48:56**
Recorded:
**11:22:57**
